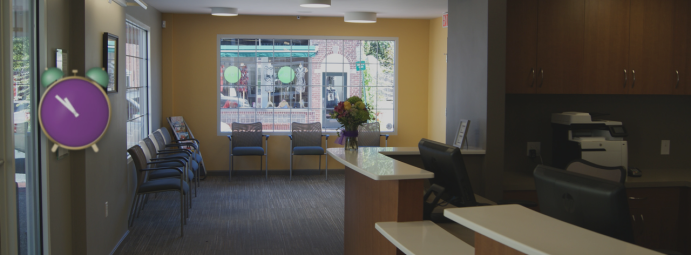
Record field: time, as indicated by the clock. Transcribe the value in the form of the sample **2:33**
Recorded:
**10:52**
